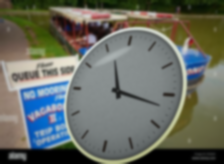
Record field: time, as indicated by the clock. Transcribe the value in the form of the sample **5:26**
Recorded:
**11:17**
